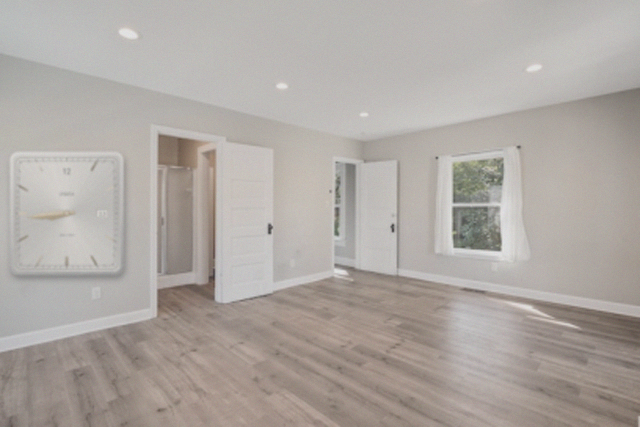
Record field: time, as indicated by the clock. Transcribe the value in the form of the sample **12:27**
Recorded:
**8:44**
